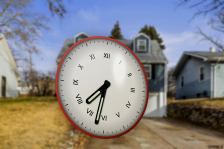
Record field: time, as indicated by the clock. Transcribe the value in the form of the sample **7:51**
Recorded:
**7:32**
